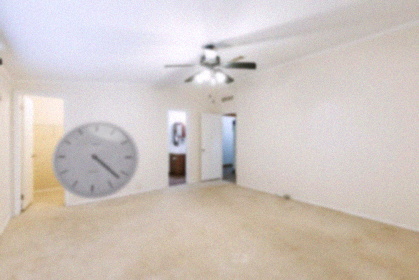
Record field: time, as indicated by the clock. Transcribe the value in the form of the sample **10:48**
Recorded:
**4:22**
